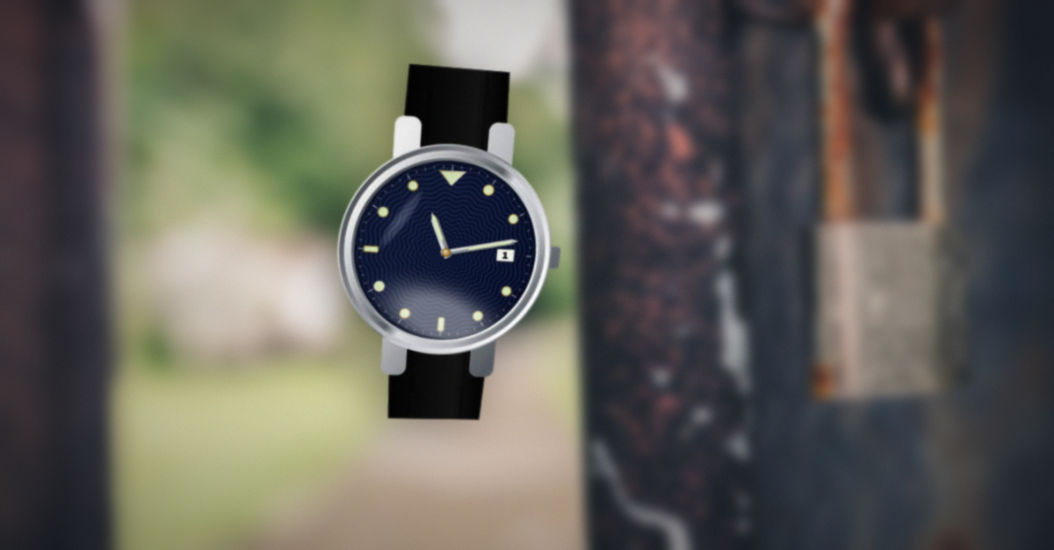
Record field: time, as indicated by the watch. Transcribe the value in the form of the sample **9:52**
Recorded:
**11:13**
